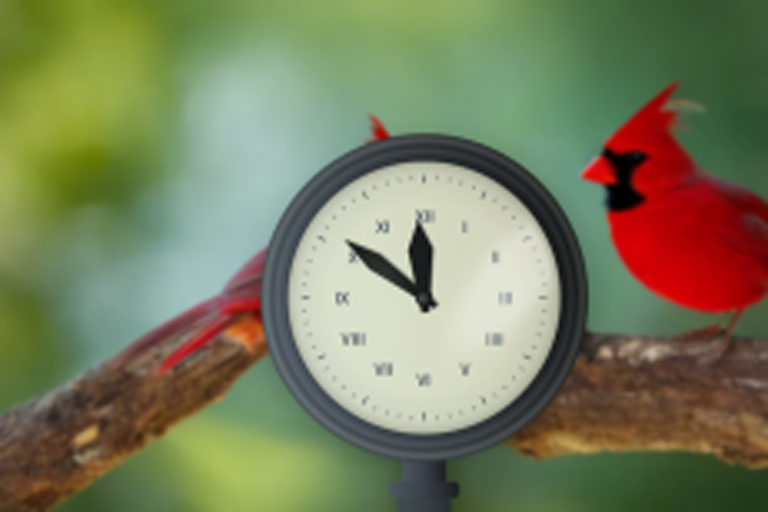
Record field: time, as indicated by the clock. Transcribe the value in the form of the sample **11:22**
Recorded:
**11:51**
